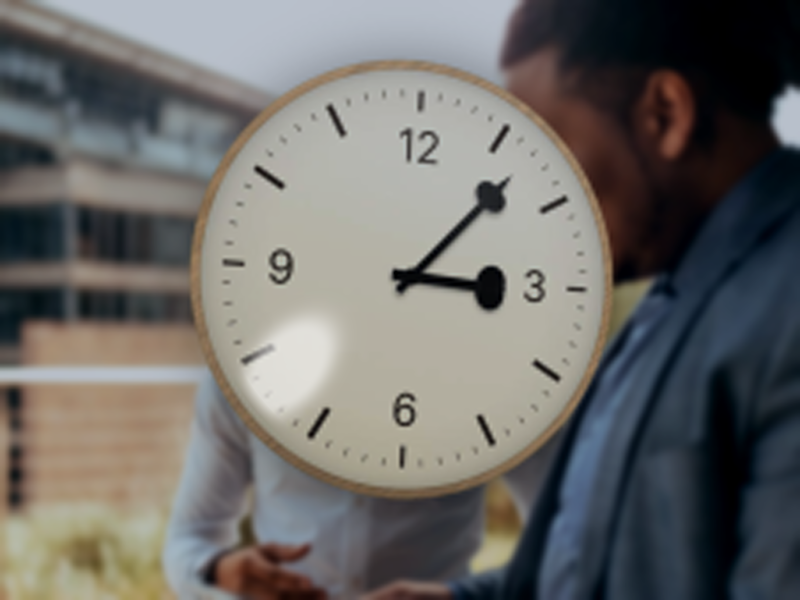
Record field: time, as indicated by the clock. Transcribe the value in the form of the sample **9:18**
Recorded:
**3:07**
